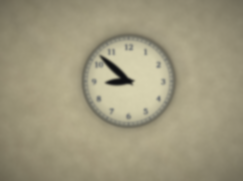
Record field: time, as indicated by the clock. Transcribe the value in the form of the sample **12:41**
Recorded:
**8:52**
